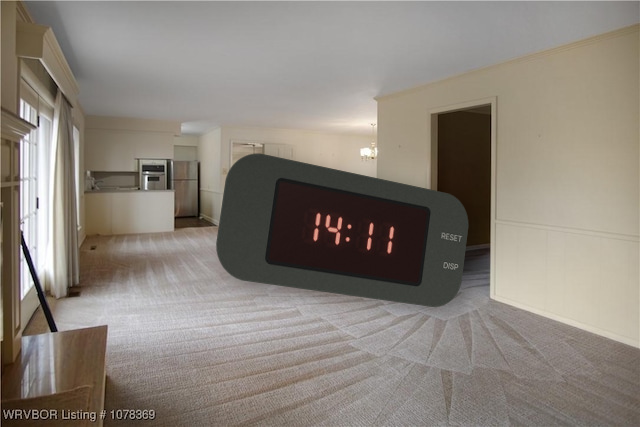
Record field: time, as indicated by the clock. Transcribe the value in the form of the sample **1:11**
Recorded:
**14:11**
